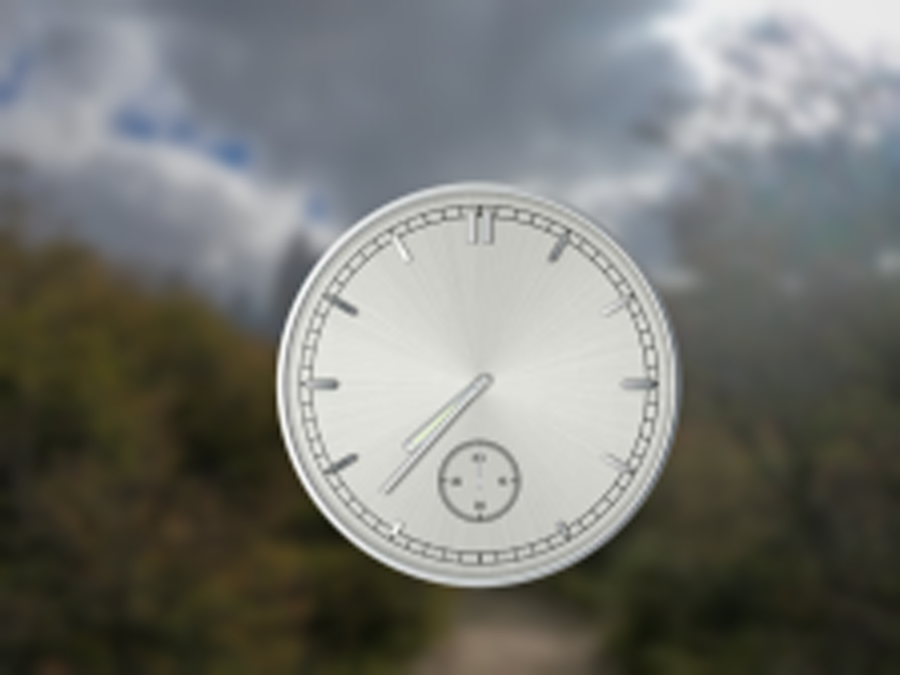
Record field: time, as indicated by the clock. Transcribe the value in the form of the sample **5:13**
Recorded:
**7:37**
